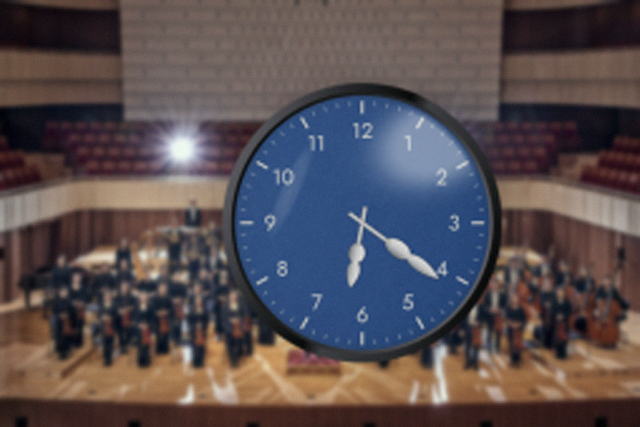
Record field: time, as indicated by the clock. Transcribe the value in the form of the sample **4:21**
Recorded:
**6:21**
